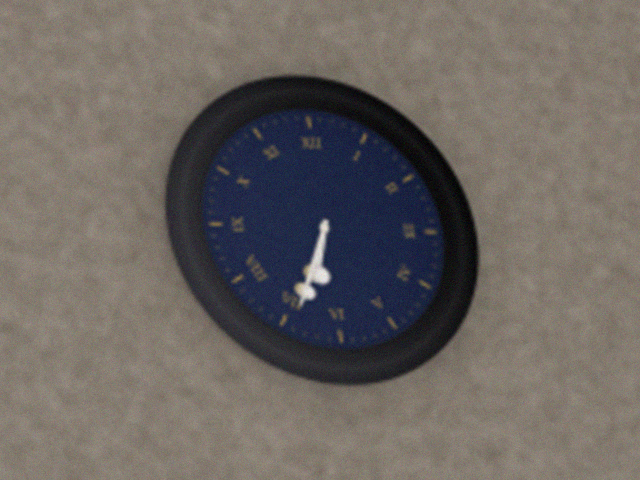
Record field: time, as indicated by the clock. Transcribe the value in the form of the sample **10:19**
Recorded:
**6:34**
